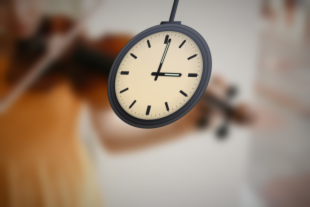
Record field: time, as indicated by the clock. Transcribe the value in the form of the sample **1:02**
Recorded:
**3:01**
